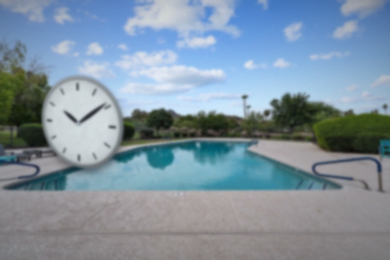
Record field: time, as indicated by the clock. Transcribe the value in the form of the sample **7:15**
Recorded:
**10:09**
